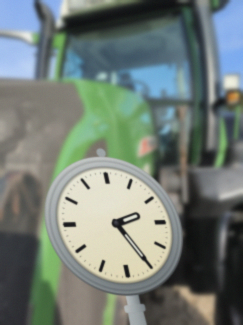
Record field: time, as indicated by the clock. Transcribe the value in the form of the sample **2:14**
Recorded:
**2:25**
